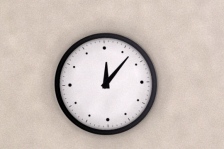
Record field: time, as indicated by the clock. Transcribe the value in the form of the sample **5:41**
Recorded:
**12:07**
